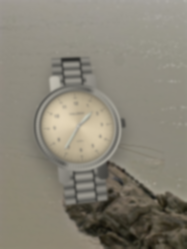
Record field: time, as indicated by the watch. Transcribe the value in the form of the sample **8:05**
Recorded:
**1:36**
